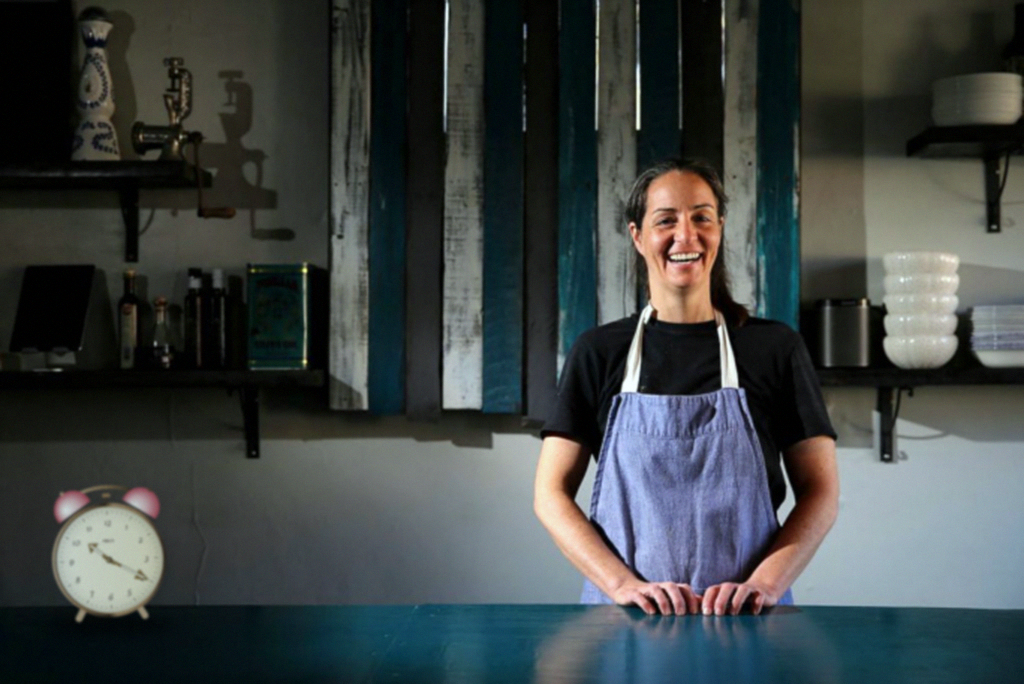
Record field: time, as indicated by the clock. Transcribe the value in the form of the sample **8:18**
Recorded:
**10:20**
